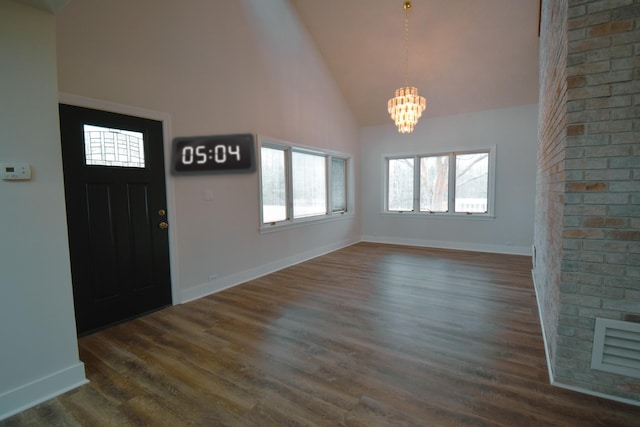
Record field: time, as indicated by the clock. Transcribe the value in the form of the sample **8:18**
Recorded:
**5:04**
